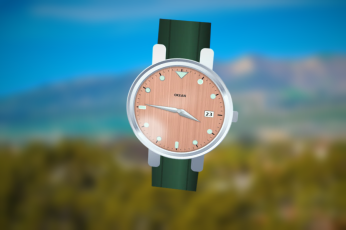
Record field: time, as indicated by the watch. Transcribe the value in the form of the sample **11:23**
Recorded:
**3:46**
